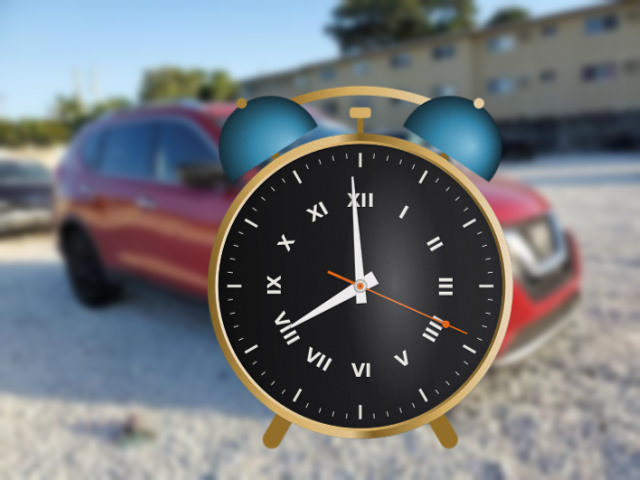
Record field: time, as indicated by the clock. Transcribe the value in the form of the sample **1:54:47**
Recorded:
**7:59:19**
